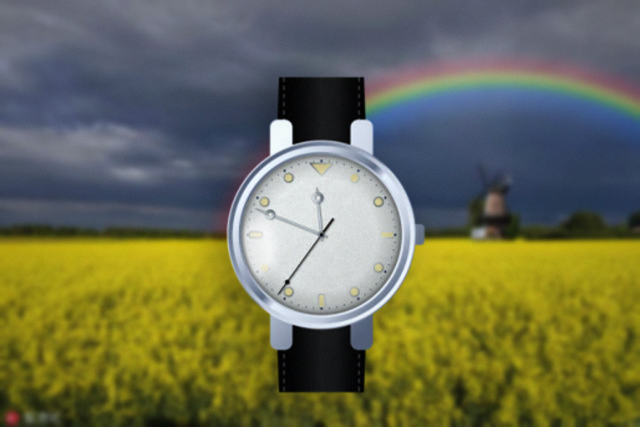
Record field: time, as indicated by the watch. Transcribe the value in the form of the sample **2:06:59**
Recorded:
**11:48:36**
